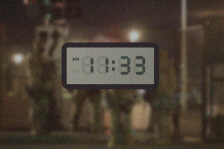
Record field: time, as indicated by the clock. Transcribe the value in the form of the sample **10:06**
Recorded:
**11:33**
